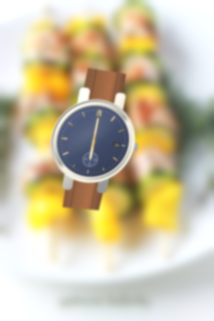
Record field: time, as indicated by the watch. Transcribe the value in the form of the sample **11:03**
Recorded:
**6:00**
